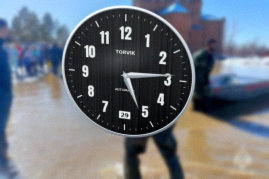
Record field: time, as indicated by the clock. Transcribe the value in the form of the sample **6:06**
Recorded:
**5:14**
